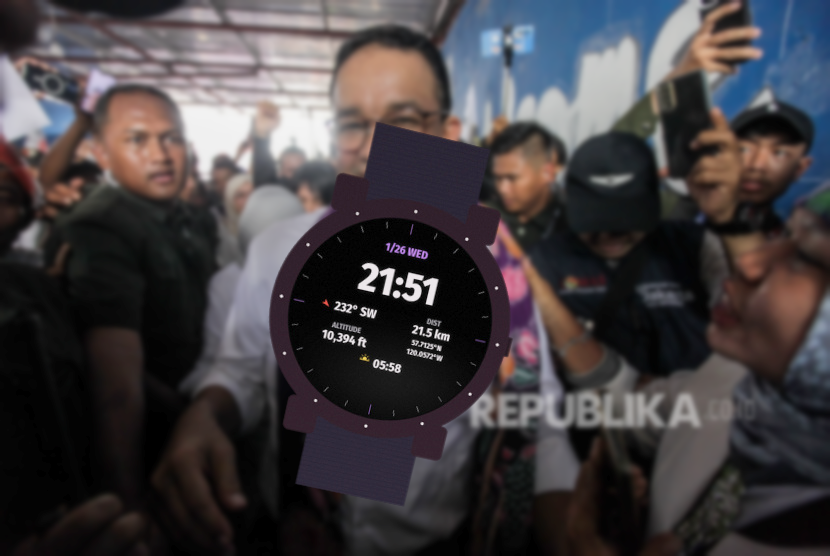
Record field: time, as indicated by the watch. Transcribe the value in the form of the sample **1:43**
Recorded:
**21:51**
